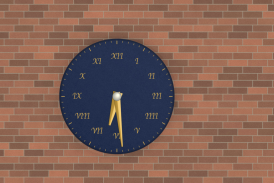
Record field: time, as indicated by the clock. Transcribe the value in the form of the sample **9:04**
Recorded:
**6:29**
